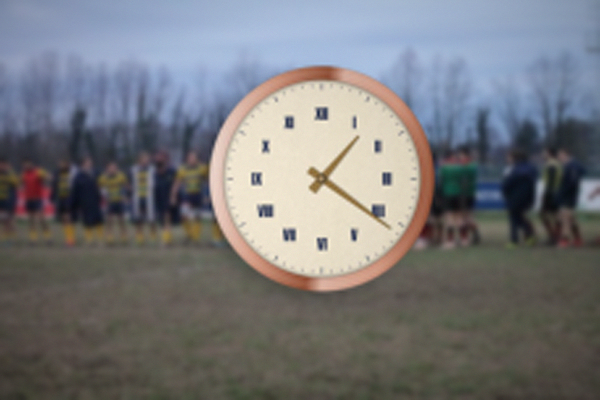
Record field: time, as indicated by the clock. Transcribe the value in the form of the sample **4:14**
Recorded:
**1:21**
